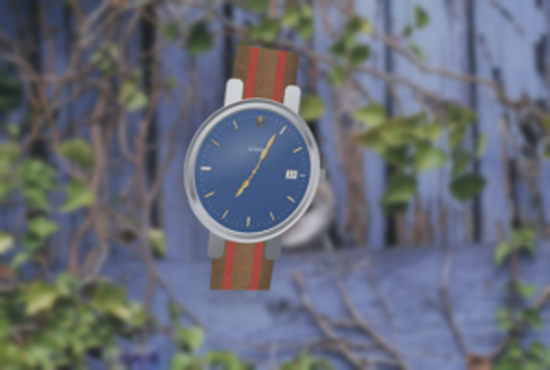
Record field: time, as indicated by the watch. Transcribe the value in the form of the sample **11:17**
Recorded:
**7:04**
